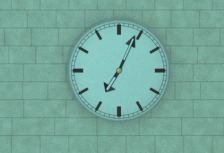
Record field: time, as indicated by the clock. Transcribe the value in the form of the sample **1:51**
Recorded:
**7:04**
